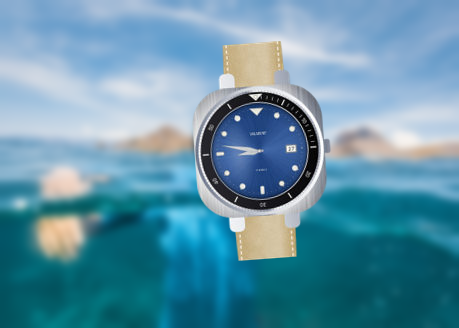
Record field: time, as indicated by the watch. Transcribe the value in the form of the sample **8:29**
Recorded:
**8:47**
